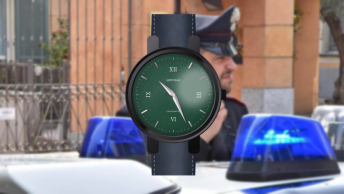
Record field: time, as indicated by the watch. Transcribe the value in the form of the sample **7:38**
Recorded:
**10:26**
